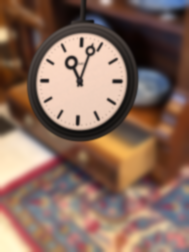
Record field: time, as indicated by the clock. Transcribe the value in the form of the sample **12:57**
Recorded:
**11:03**
